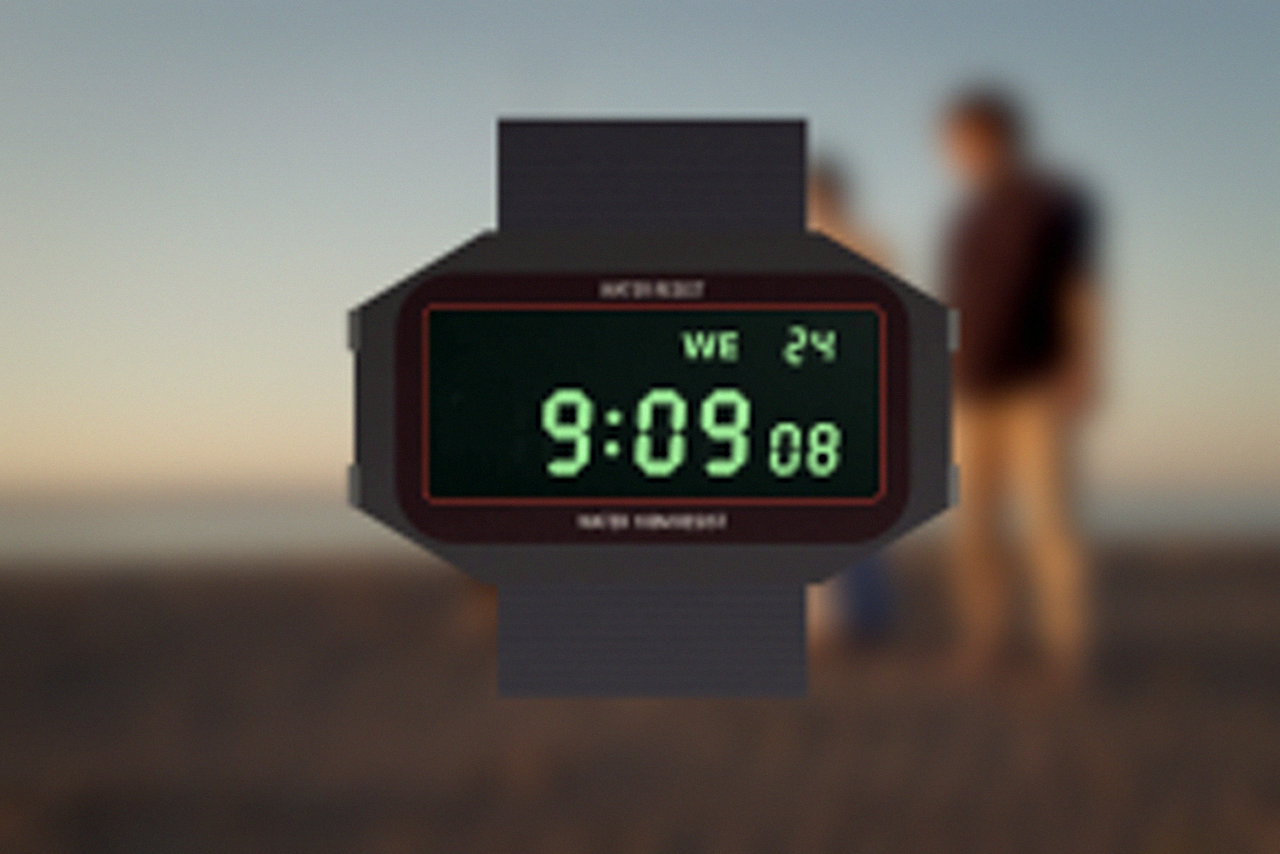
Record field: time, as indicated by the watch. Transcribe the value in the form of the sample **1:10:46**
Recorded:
**9:09:08**
